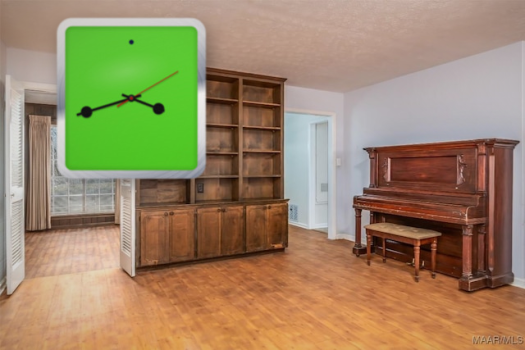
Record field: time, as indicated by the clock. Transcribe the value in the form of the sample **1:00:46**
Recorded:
**3:42:10**
